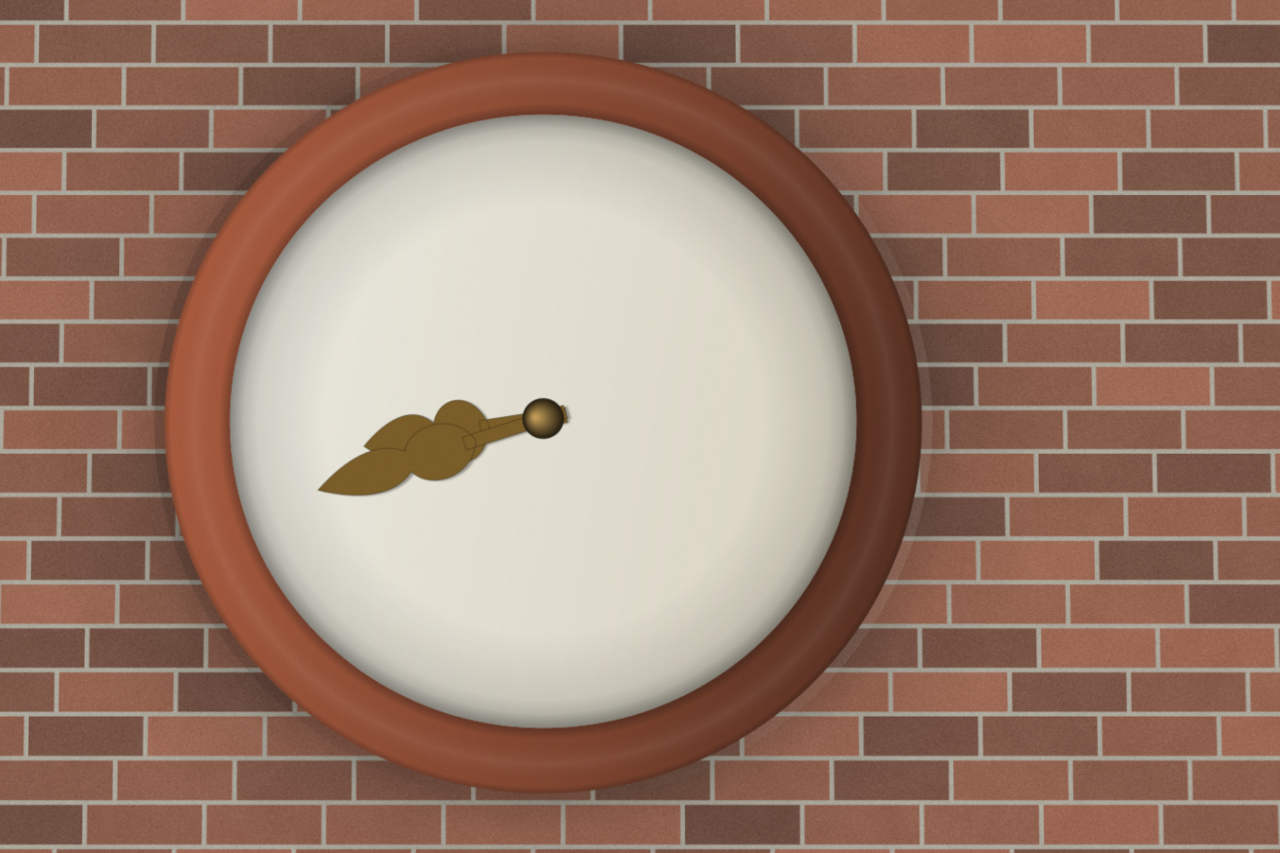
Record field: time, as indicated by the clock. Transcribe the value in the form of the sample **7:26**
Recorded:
**8:42**
